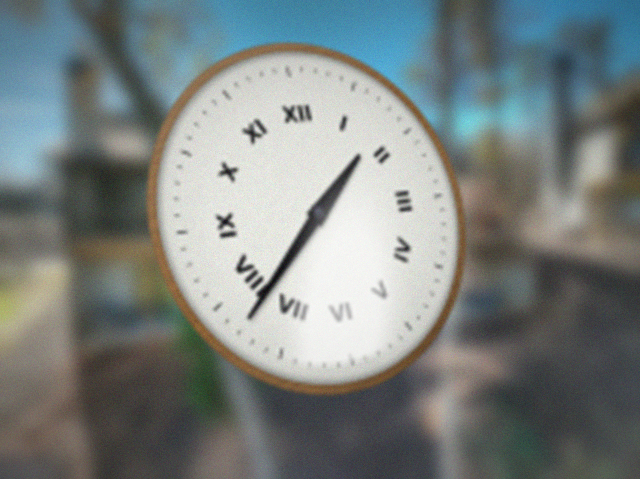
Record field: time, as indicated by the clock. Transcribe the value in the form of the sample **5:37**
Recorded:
**1:38**
